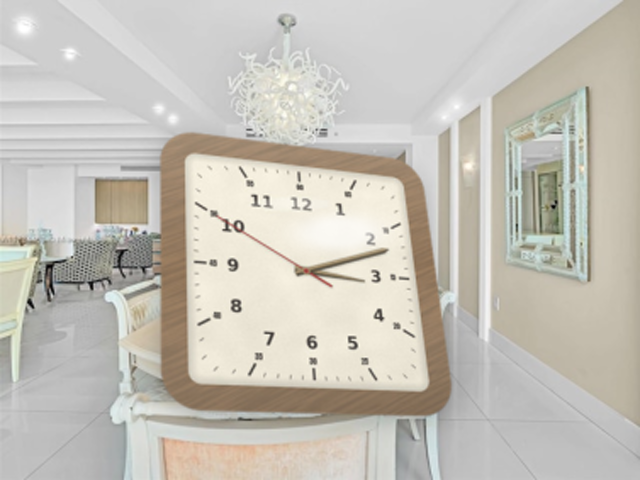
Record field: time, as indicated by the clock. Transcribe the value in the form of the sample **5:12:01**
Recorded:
**3:11:50**
